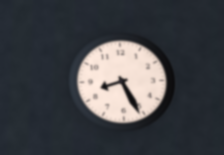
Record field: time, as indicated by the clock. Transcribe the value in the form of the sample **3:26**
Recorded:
**8:26**
